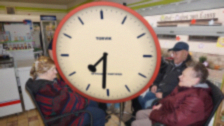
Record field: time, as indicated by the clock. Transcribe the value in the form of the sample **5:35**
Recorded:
**7:31**
